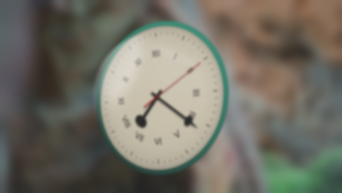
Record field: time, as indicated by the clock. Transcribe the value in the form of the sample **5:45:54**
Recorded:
**7:21:10**
